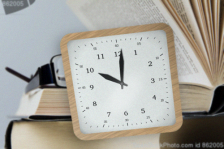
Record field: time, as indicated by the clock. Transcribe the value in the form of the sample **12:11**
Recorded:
**10:01**
